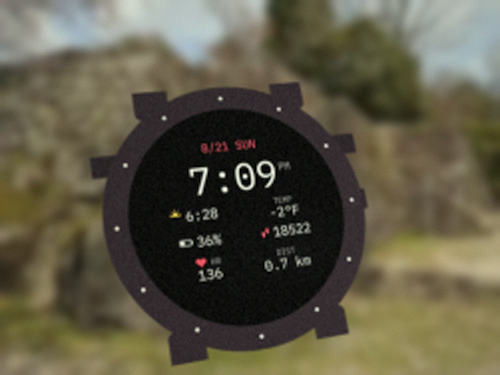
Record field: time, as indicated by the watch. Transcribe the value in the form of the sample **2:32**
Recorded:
**7:09**
